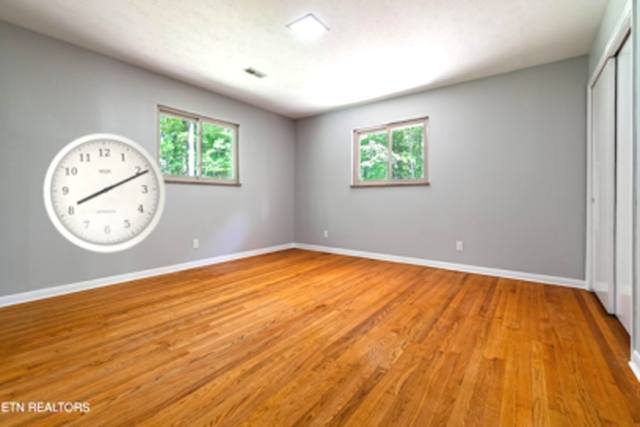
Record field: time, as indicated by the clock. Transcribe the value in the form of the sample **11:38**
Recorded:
**8:11**
